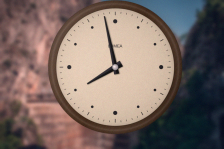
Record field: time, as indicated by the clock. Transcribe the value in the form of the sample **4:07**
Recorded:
**7:58**
